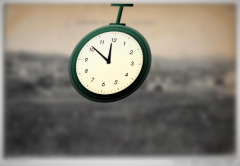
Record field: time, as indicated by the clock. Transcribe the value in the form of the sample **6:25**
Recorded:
**11:51**
